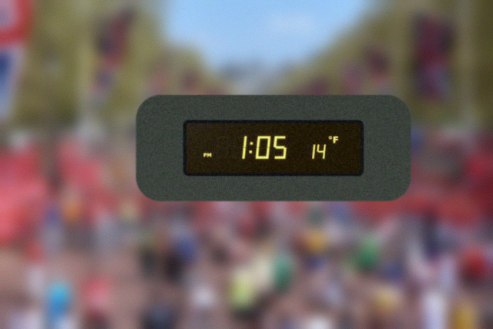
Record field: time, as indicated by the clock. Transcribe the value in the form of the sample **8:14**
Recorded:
**1:05**
